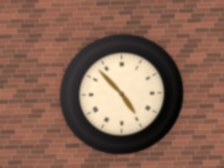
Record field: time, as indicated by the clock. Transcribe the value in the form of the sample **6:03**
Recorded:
**4:53**
